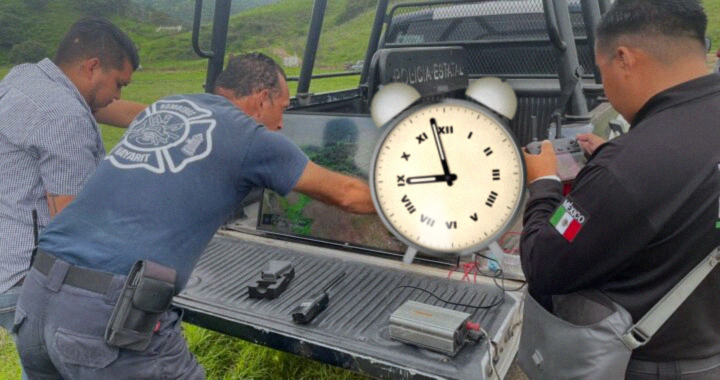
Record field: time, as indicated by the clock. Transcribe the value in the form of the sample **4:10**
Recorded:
**8:58**
